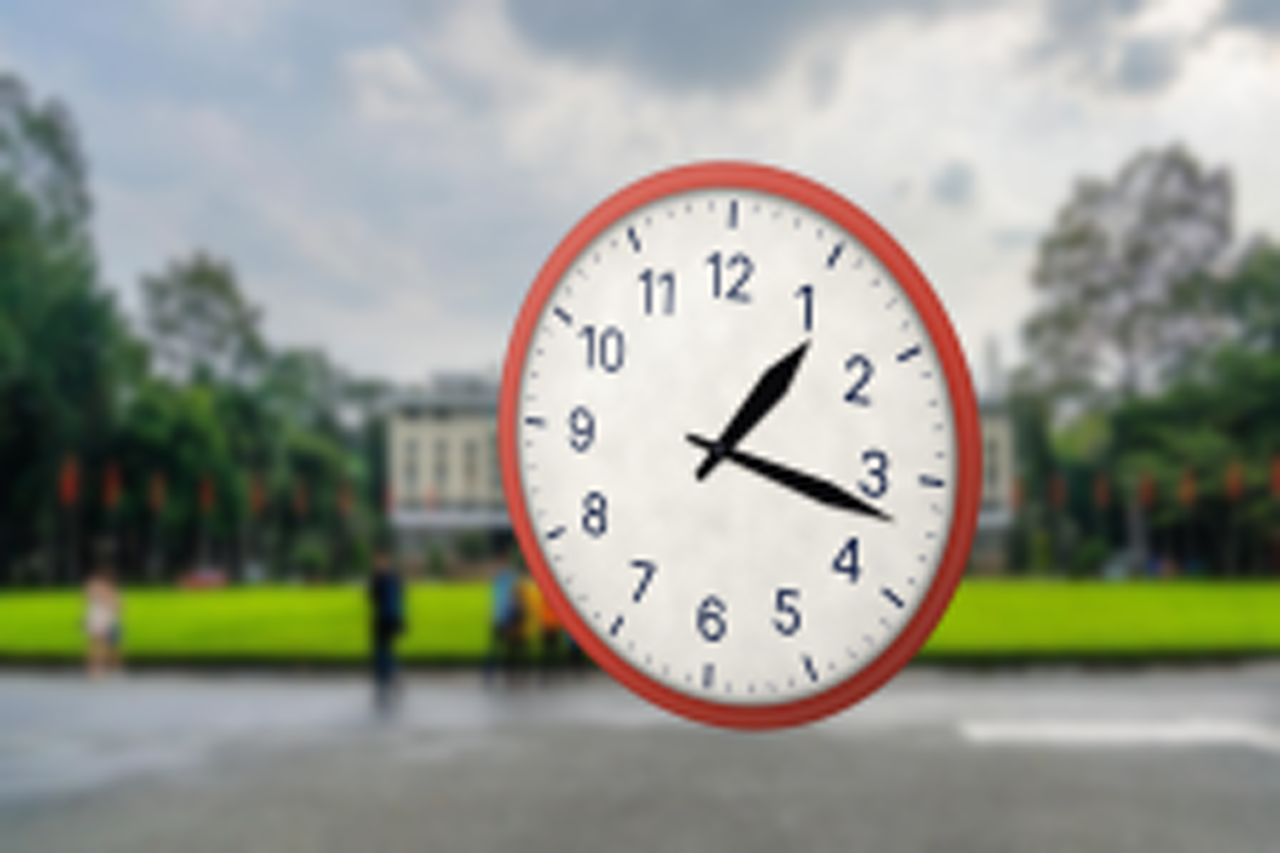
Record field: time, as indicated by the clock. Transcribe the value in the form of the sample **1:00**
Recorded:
**1:17**
